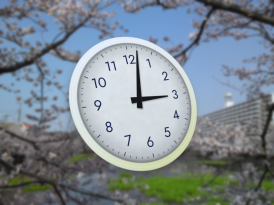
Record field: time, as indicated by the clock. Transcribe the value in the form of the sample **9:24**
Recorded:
**3:02**
